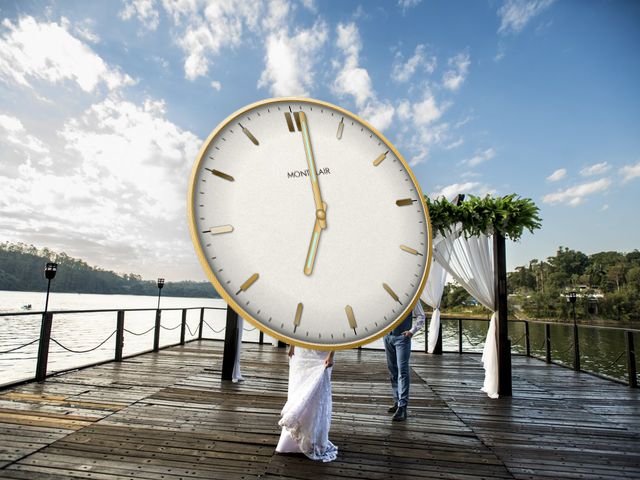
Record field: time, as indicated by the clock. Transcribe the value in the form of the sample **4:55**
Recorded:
**7:01**
